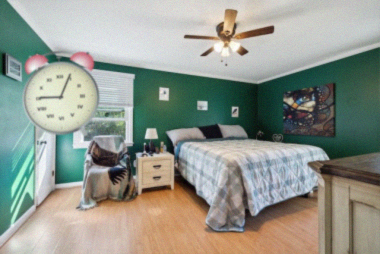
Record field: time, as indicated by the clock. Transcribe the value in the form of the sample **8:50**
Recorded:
**9:04**
